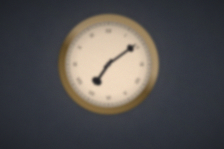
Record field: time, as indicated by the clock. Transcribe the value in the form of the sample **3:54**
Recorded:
**7:09**
